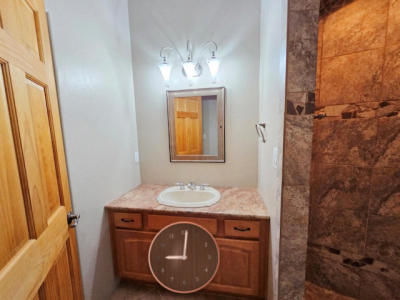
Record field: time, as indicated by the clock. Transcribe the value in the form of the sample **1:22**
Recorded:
**9:01**
